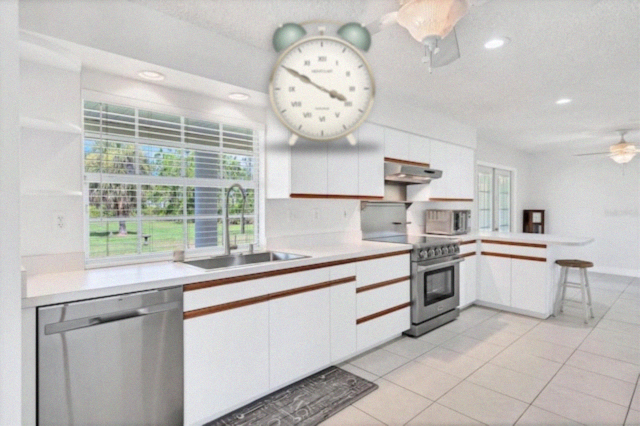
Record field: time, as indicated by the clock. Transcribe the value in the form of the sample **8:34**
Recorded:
**3:50**
